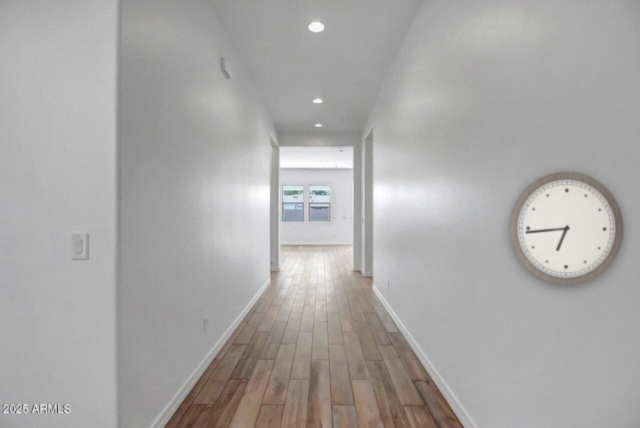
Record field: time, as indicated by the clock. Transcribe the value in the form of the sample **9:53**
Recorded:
**6:44**
